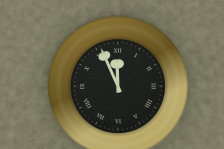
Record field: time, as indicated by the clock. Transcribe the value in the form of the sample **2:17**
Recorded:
**11:56**
